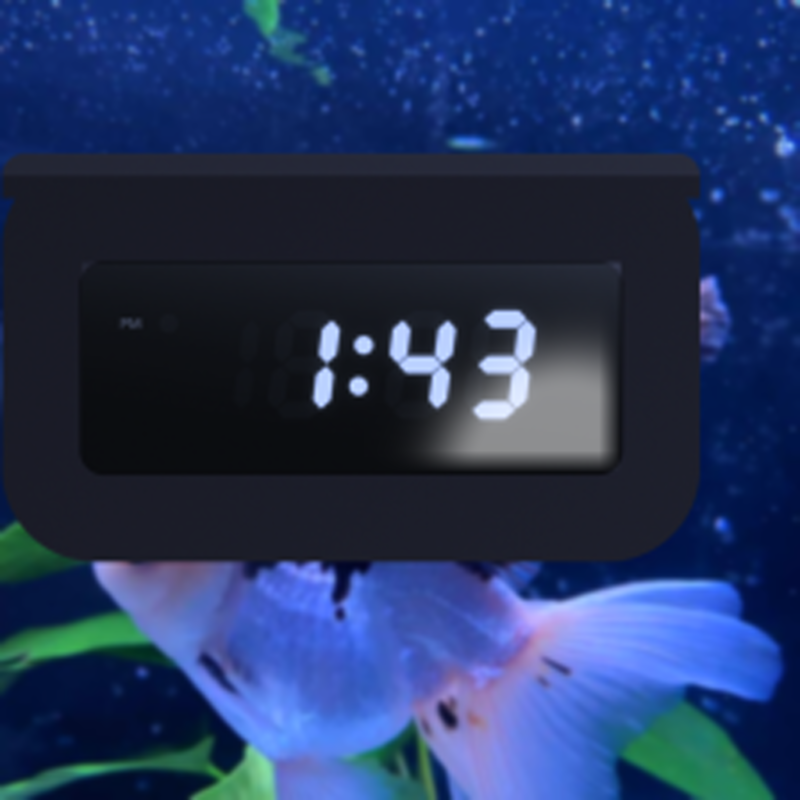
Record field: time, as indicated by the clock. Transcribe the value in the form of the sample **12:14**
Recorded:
**1:43**
